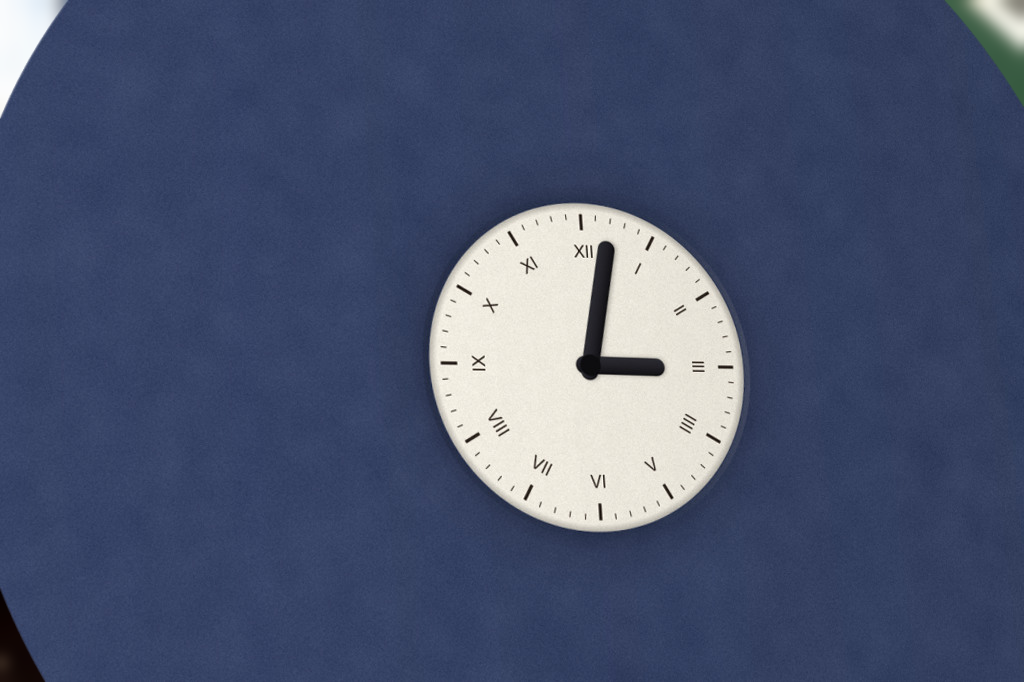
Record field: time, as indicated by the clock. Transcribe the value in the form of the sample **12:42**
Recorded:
**3:02**
